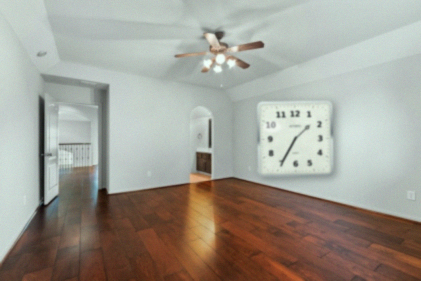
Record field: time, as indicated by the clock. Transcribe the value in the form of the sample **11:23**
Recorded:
**1:35**
